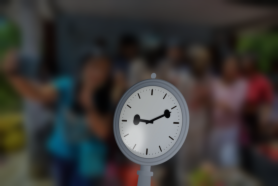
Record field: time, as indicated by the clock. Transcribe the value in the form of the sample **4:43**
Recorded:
**9:11**
